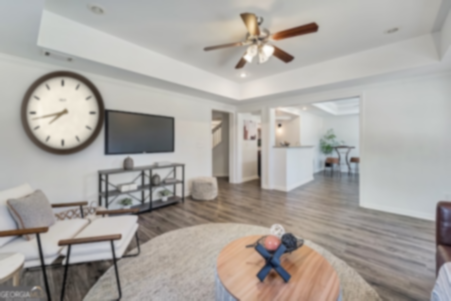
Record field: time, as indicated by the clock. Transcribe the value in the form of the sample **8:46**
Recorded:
**7:43**
